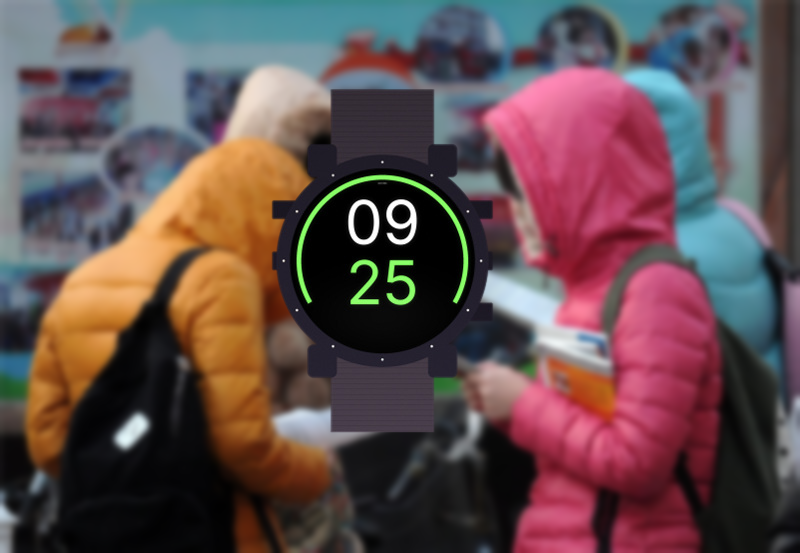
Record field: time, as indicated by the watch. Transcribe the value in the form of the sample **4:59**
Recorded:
**9:25**
